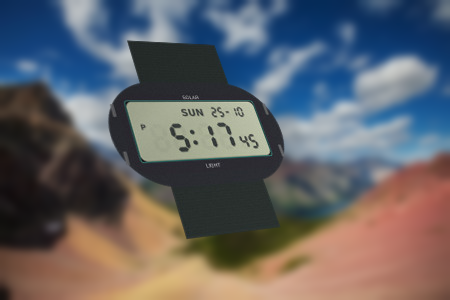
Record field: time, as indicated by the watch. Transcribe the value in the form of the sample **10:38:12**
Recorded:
**5:17:45**
